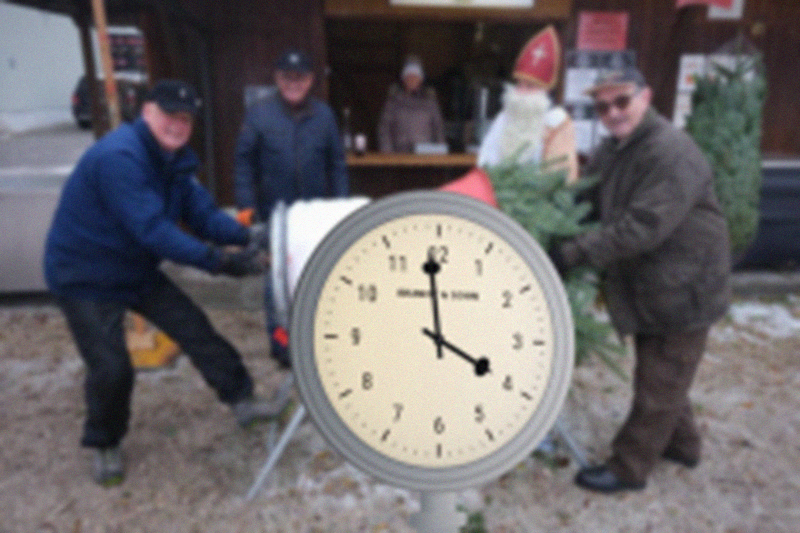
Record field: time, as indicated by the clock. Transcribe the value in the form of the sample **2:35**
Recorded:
**3:59**
